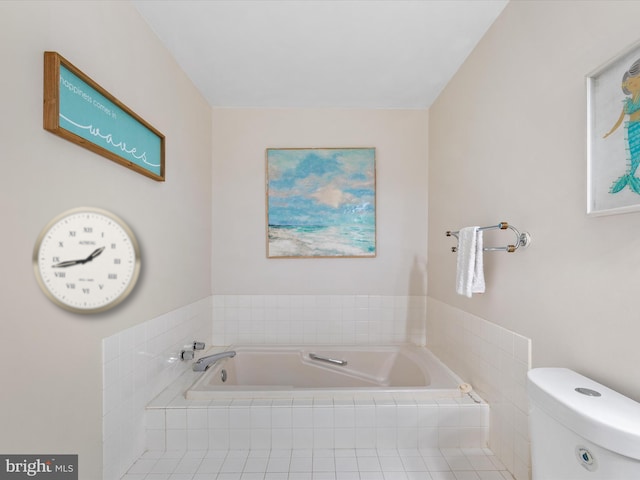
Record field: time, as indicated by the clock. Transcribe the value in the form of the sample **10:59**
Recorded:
**1:43**
